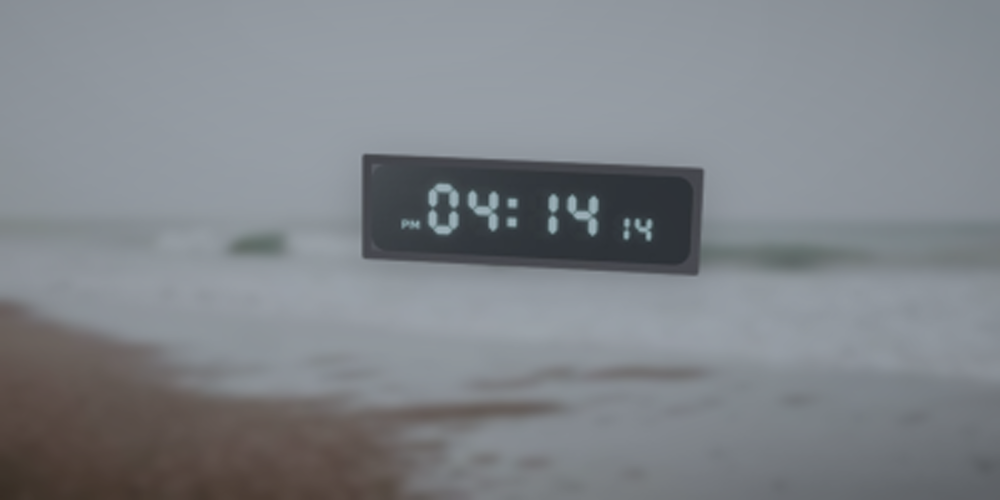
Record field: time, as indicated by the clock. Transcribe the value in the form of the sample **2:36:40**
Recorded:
**4:14:14**
